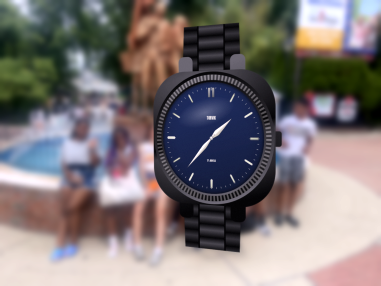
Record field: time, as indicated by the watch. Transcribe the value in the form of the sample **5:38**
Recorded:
**1:37**
